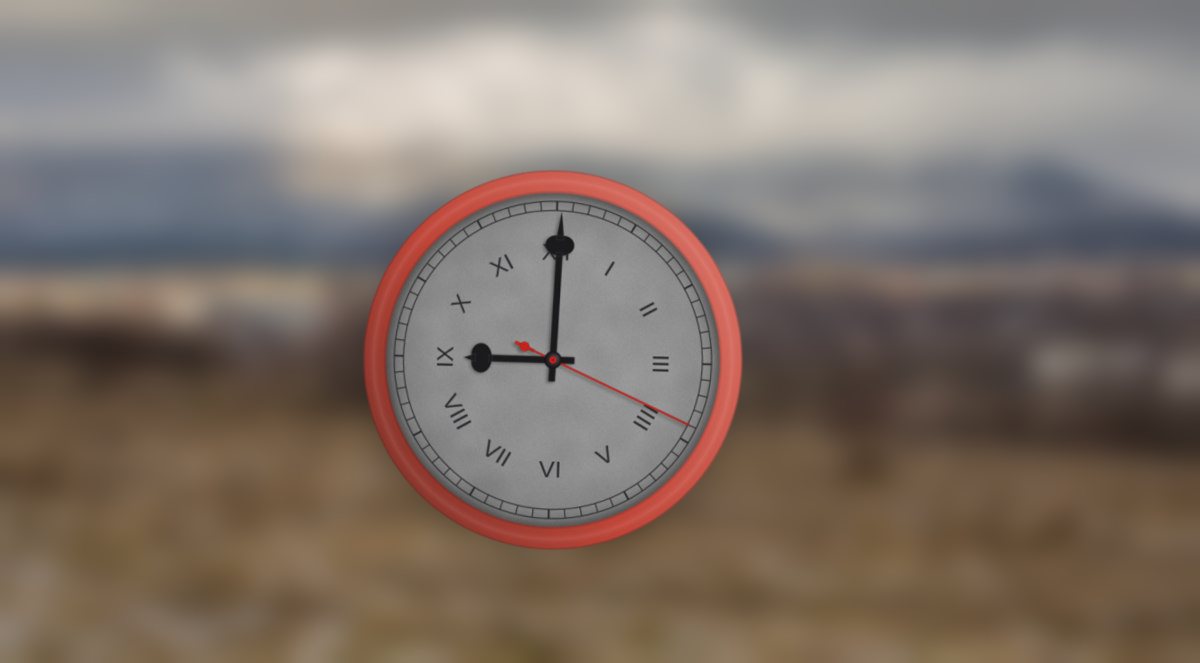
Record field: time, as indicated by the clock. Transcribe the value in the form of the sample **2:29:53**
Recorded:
**9:00:19**
